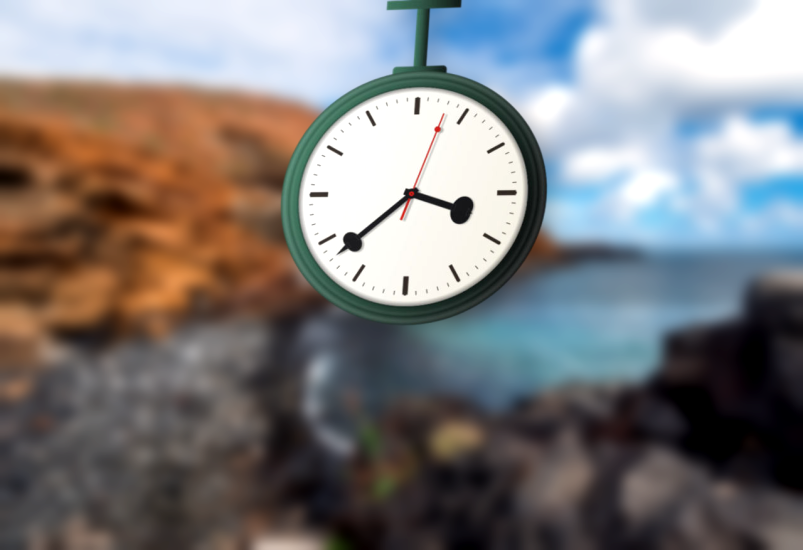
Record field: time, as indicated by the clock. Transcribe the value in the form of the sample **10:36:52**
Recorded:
**3:38:03**
